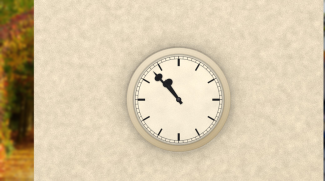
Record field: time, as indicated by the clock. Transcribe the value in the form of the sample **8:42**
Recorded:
**10:53**
